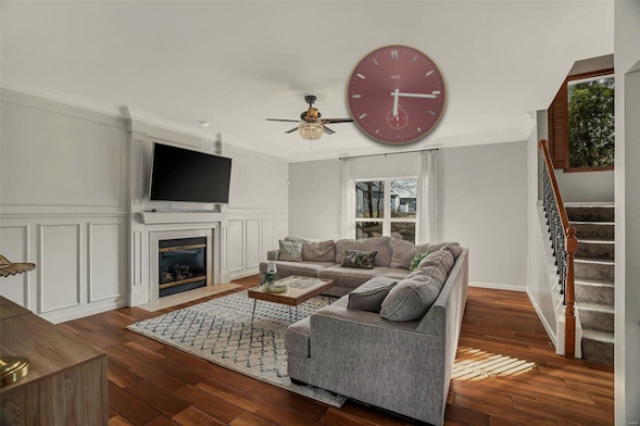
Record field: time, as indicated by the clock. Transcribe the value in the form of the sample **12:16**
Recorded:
**6:16**
